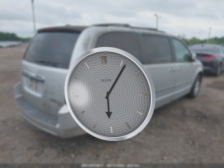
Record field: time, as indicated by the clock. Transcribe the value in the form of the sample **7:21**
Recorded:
**6:06**
